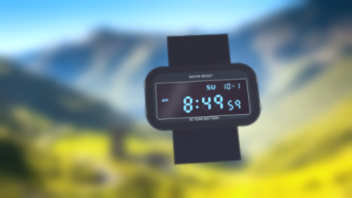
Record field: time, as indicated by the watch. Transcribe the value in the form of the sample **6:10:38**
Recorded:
**8:49:59**
